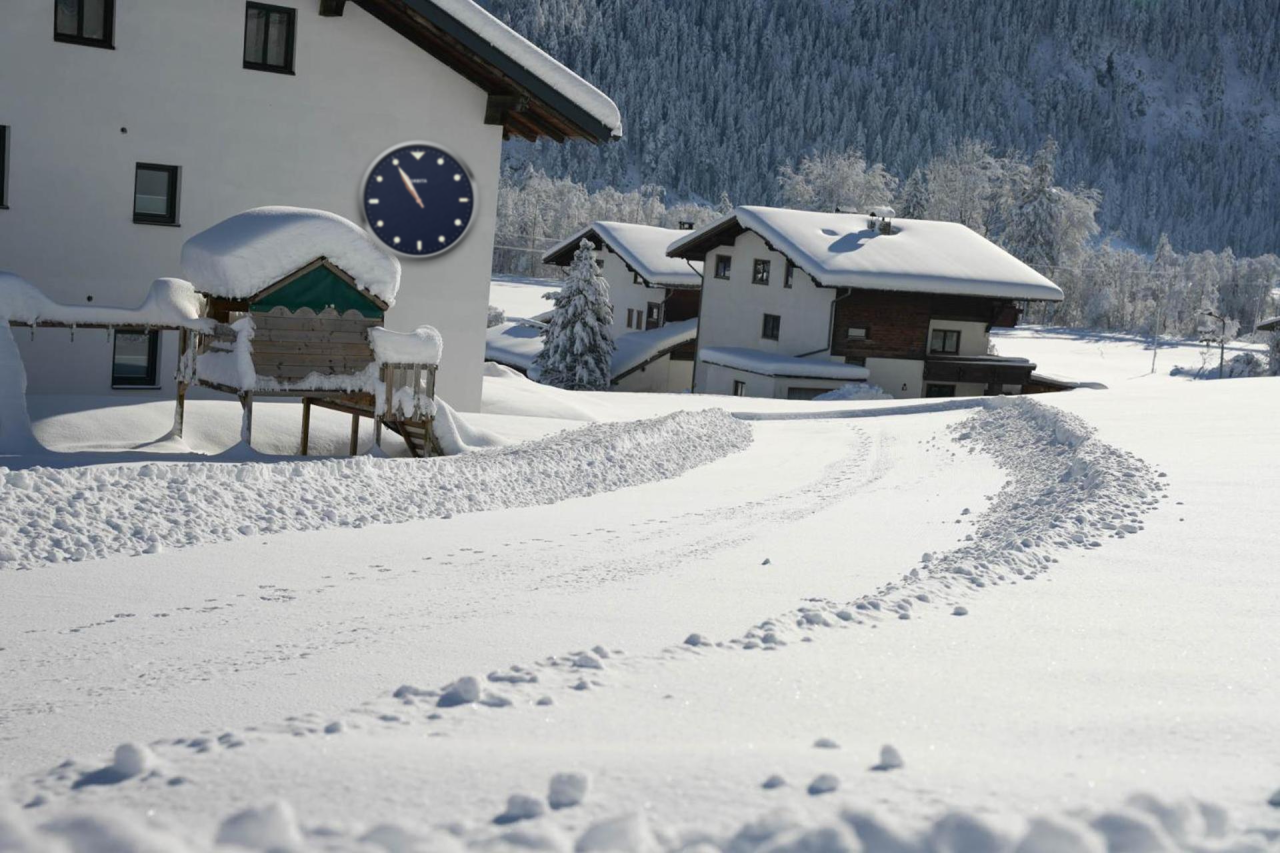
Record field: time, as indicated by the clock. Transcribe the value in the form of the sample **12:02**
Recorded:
**10:55**
